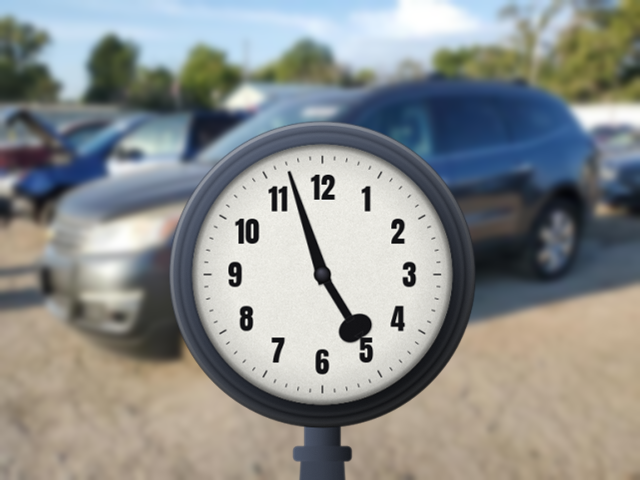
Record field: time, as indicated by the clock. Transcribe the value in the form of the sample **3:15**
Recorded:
**4:57**
